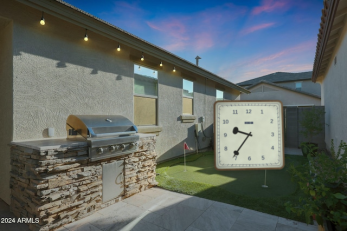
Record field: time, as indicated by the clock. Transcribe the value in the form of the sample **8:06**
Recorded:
**9:36**
